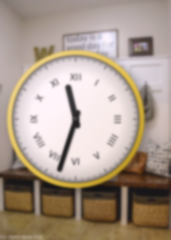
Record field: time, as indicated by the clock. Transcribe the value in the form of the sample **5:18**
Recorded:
**11:33**
